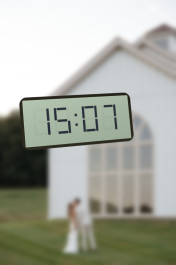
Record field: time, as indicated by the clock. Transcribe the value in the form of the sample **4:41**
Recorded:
**15:07**
